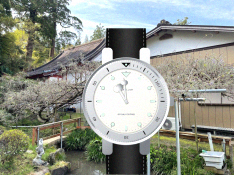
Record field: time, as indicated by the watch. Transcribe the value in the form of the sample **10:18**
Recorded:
**10:59**
